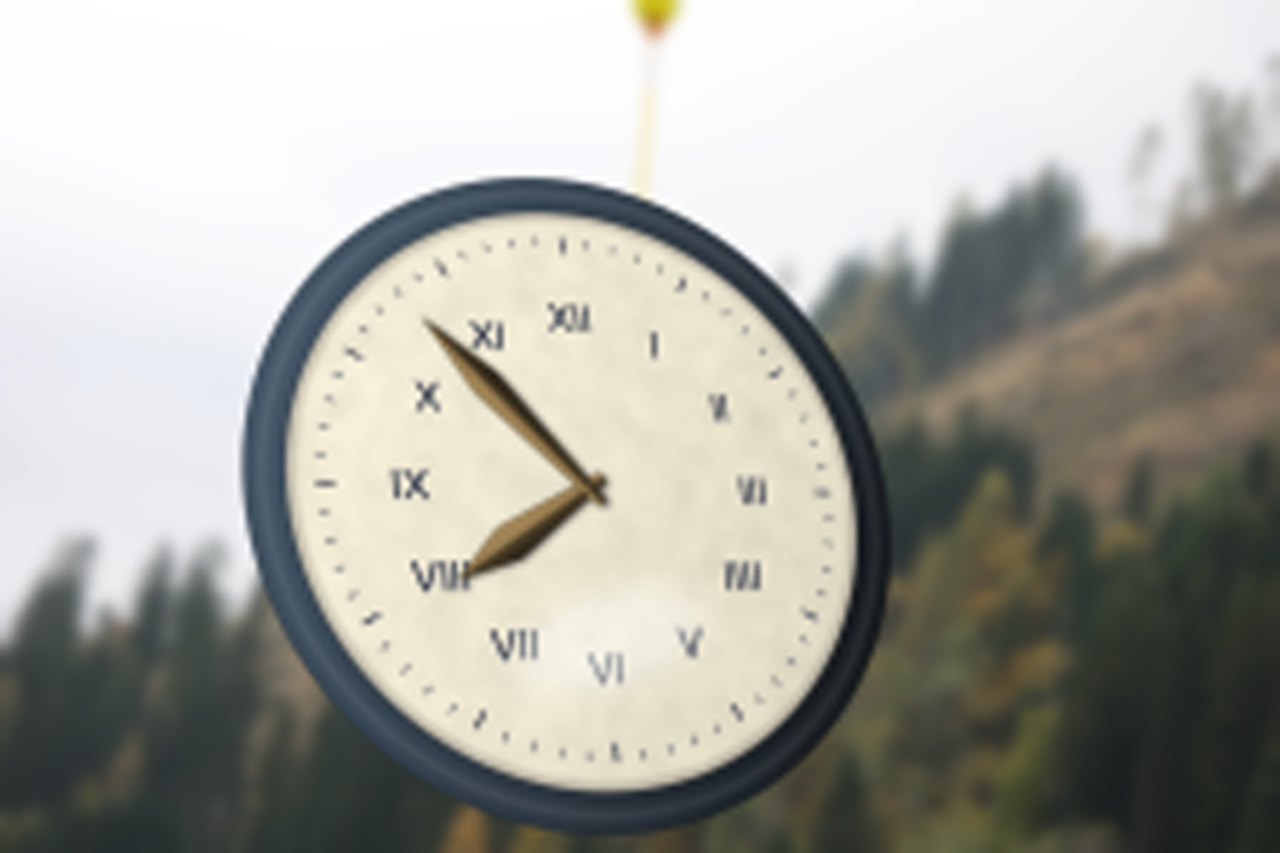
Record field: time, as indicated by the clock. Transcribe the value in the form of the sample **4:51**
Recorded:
**7:53**
